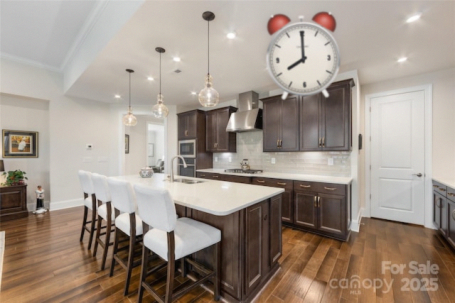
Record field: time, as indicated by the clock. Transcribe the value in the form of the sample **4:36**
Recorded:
**8:00**
